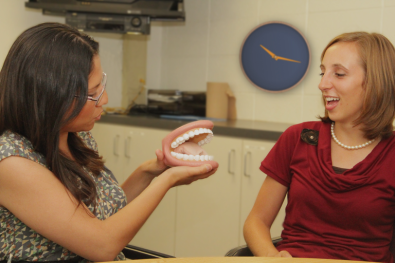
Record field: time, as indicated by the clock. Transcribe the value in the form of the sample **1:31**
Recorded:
**10:17**
